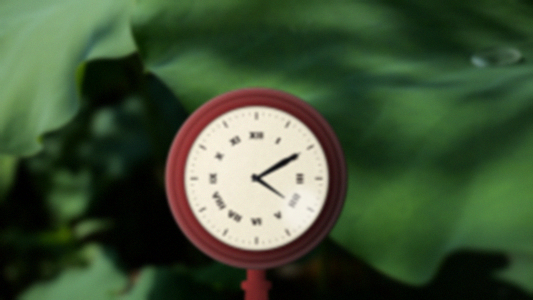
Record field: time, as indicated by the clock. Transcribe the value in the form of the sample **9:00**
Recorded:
**4:10**
